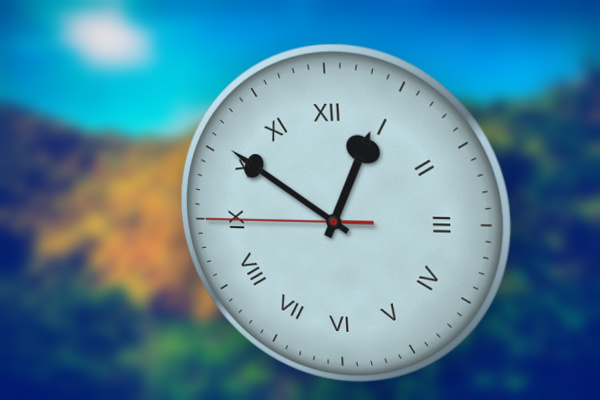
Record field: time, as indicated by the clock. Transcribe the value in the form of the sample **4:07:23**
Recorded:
**12:50:45**
